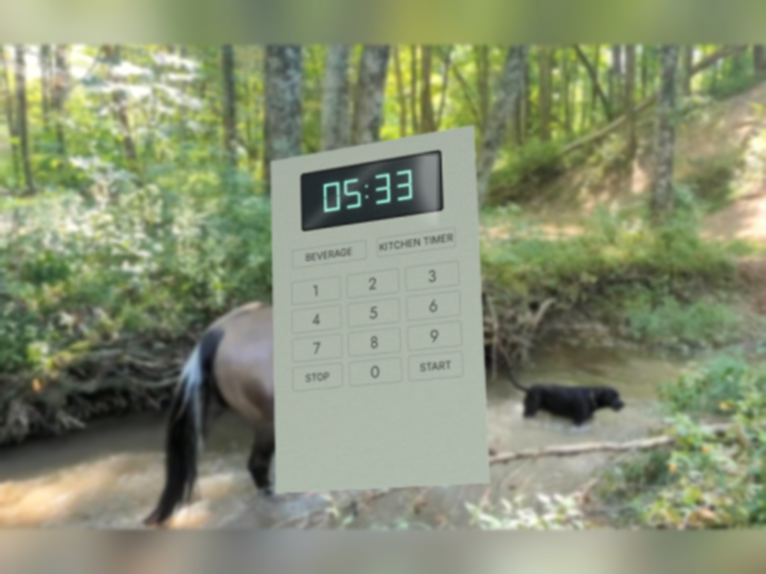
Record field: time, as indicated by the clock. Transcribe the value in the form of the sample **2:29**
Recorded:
**5:33**
